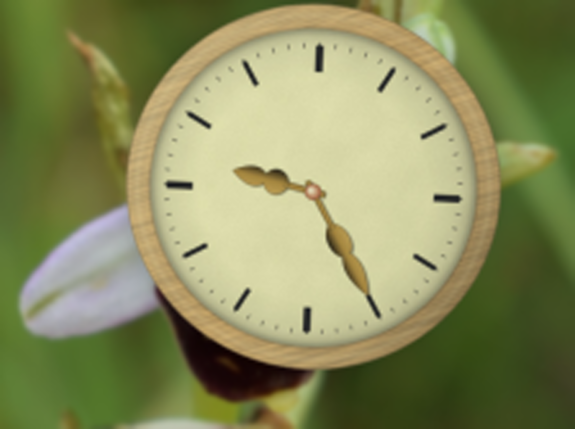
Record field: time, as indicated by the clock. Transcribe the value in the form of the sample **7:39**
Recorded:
**9:25**
